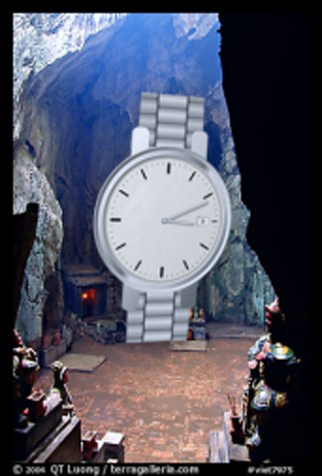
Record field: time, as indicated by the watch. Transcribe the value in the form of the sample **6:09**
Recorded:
**3:11**
